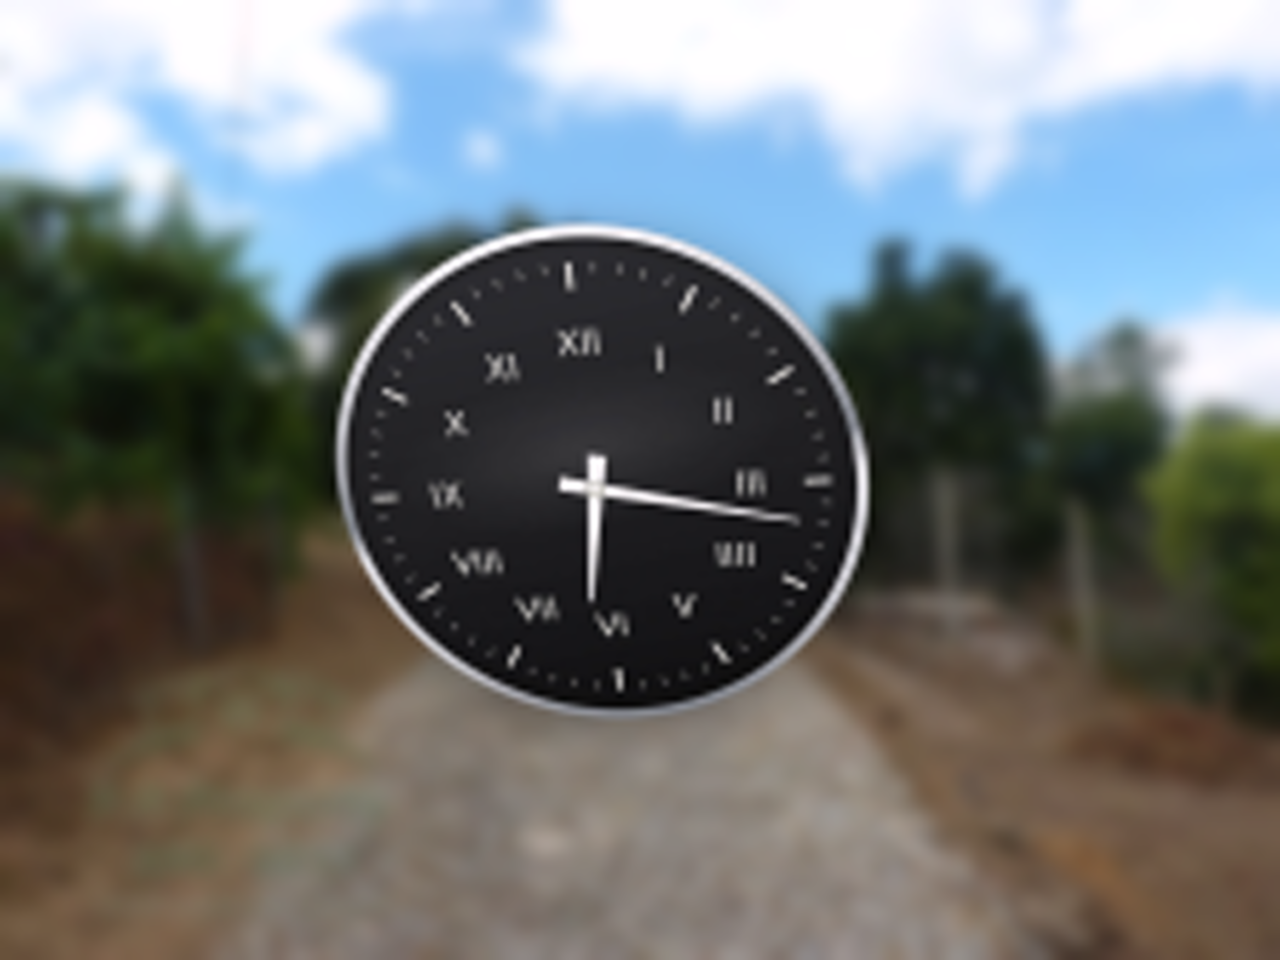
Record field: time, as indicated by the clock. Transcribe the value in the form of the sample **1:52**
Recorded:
**6:17**
